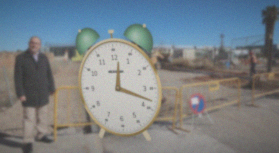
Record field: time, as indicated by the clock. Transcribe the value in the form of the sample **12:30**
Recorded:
**12:18**
